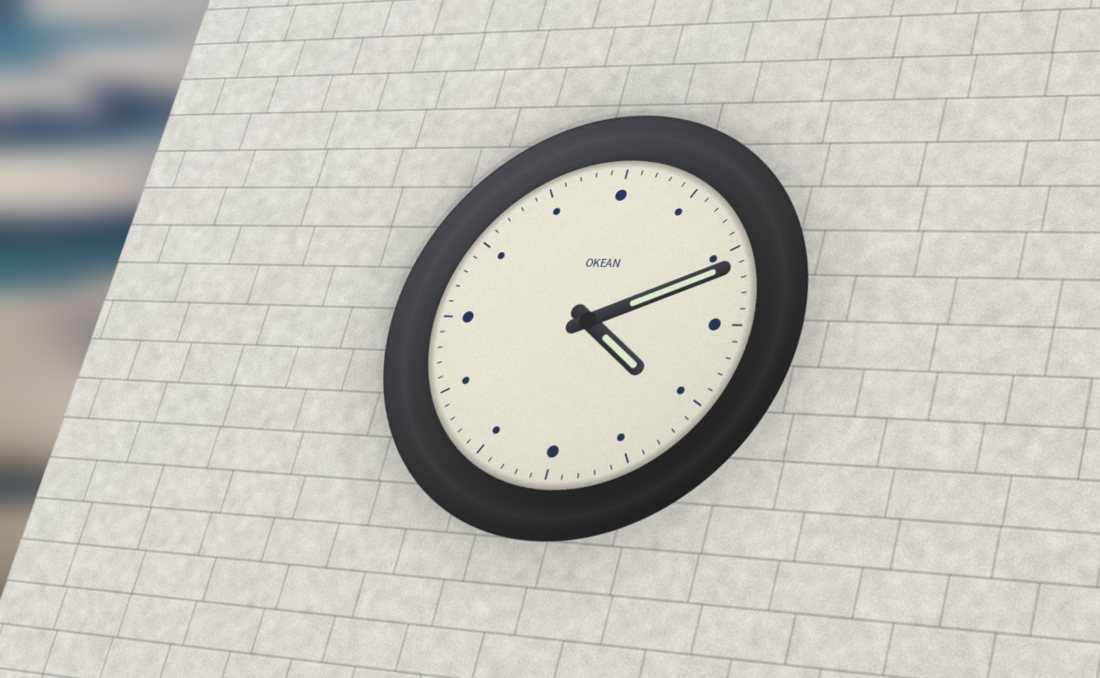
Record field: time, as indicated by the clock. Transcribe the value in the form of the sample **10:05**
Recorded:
**4:11**
